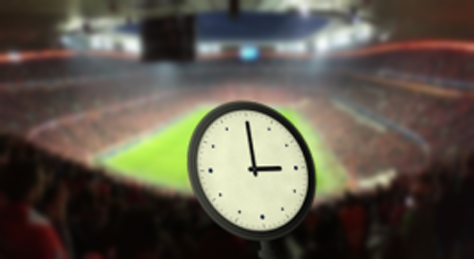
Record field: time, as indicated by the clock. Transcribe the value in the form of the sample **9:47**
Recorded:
**3:00**
